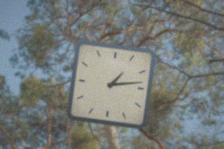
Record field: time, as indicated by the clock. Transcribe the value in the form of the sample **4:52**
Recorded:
**1:13**
